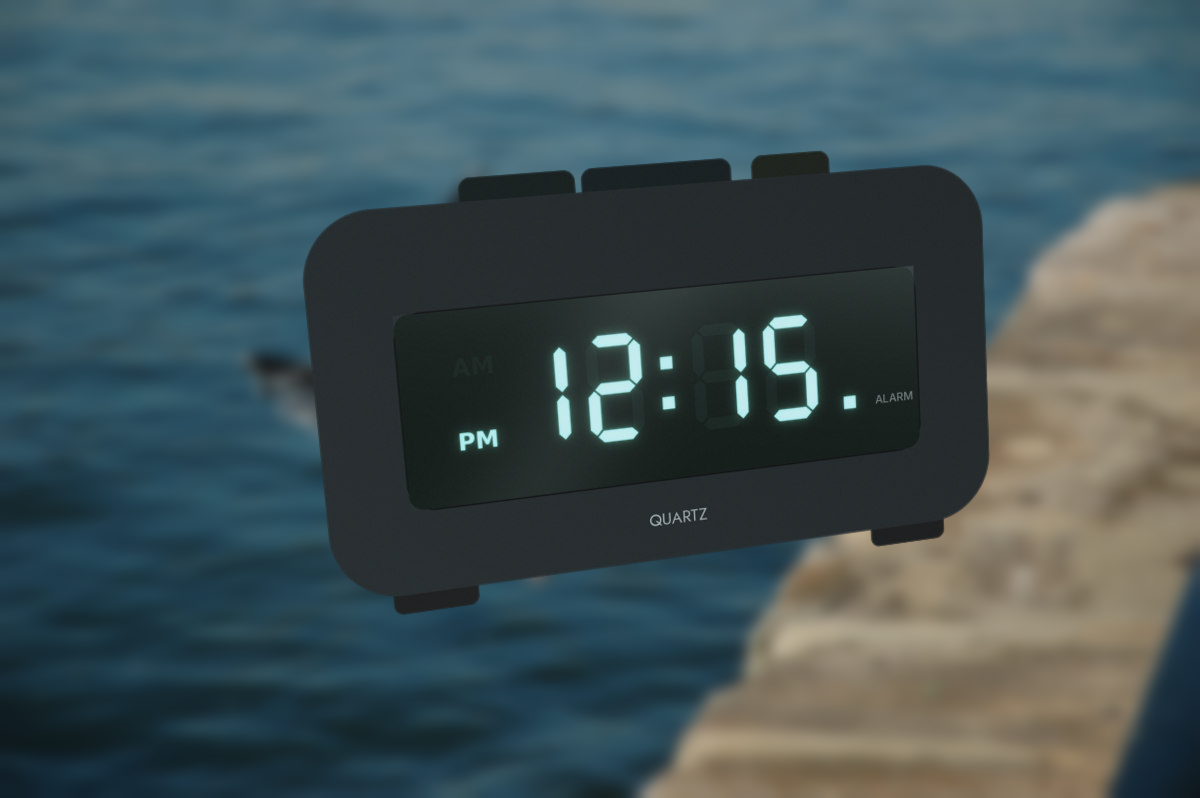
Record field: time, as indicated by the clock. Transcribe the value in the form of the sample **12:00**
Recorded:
**12:15**
